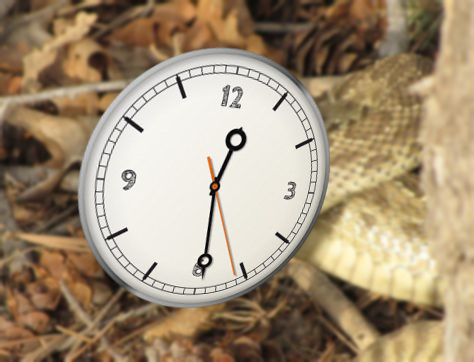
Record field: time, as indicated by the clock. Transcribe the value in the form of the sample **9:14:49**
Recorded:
**12:29:26**
